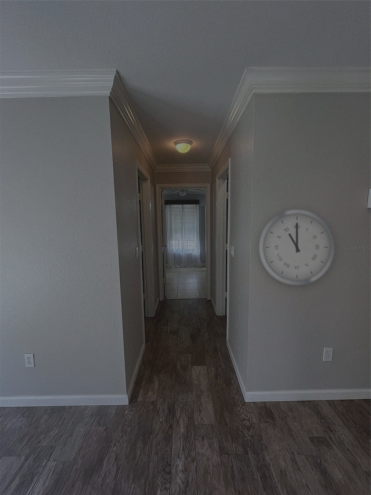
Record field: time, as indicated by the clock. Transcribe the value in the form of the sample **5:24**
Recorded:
**11:00**
